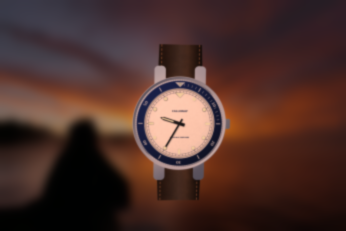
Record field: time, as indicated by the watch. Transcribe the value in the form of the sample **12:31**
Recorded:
**9:35**
